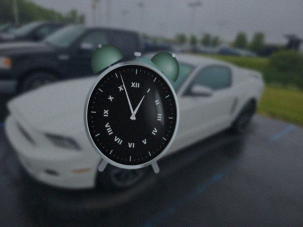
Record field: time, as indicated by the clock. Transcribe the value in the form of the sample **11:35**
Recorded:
**12:56**
